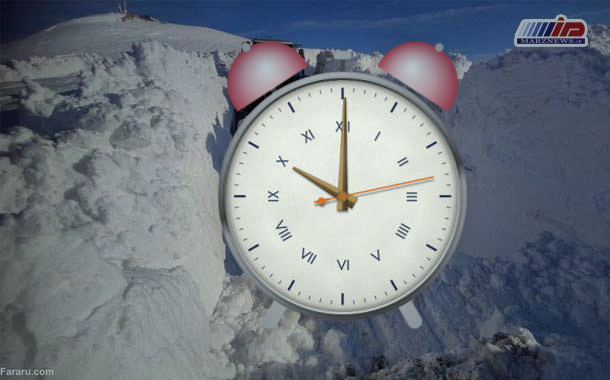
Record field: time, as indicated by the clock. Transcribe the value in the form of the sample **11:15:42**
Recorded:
**10:00:13**
